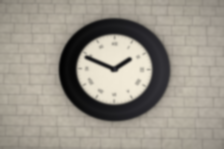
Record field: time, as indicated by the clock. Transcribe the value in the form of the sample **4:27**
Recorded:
**1:49**
